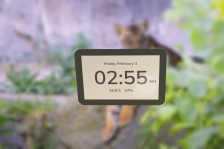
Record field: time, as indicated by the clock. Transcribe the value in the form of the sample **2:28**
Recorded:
**2:55**
